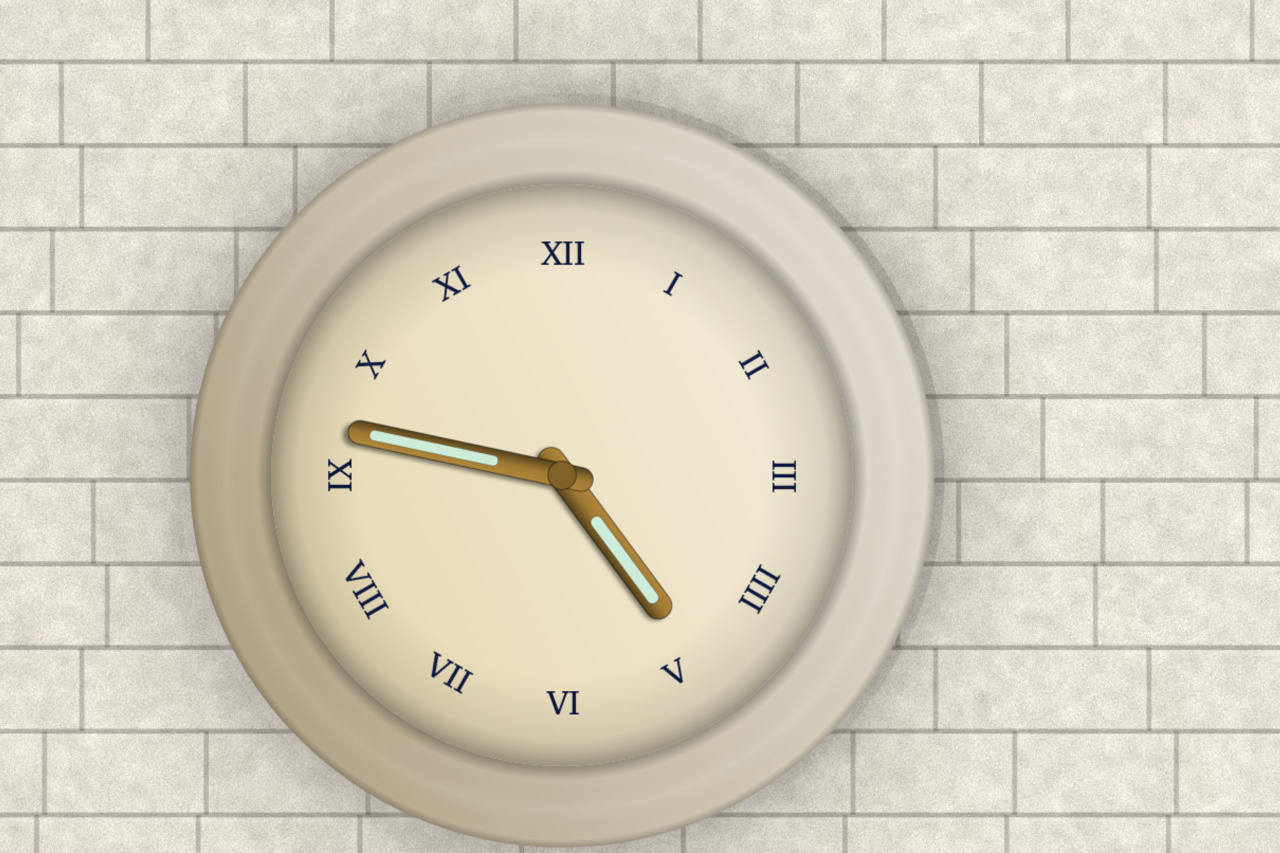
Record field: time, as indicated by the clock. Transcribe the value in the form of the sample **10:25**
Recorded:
**4:47**
